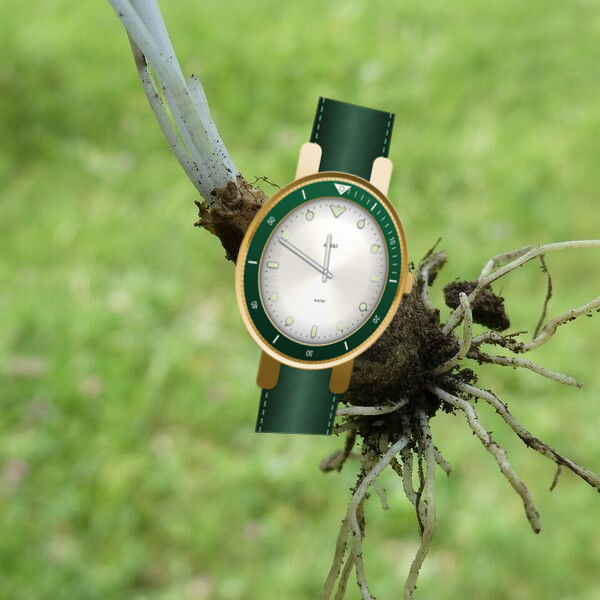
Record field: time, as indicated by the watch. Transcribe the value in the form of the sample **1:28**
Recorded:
**11:49**
